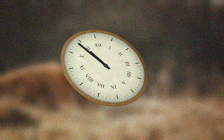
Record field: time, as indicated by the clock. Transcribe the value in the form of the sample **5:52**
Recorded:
**10:54**
